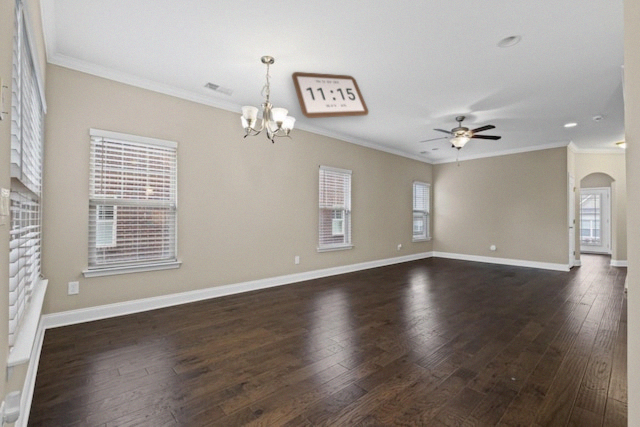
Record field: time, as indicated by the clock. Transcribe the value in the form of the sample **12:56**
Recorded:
**11:15**
